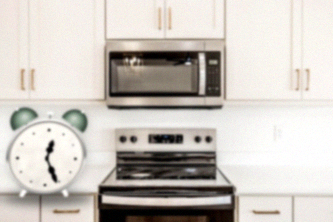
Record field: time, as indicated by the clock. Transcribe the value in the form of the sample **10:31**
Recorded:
**12:26**
